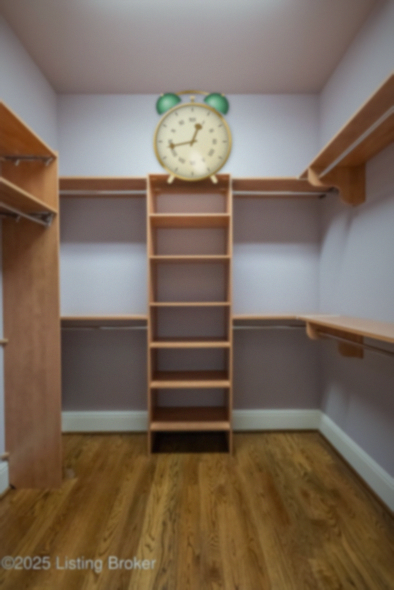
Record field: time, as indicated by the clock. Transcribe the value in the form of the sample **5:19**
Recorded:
**12:43**
